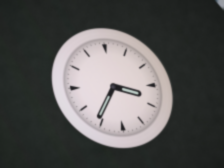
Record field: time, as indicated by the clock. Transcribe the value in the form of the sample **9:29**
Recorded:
**3:36**
